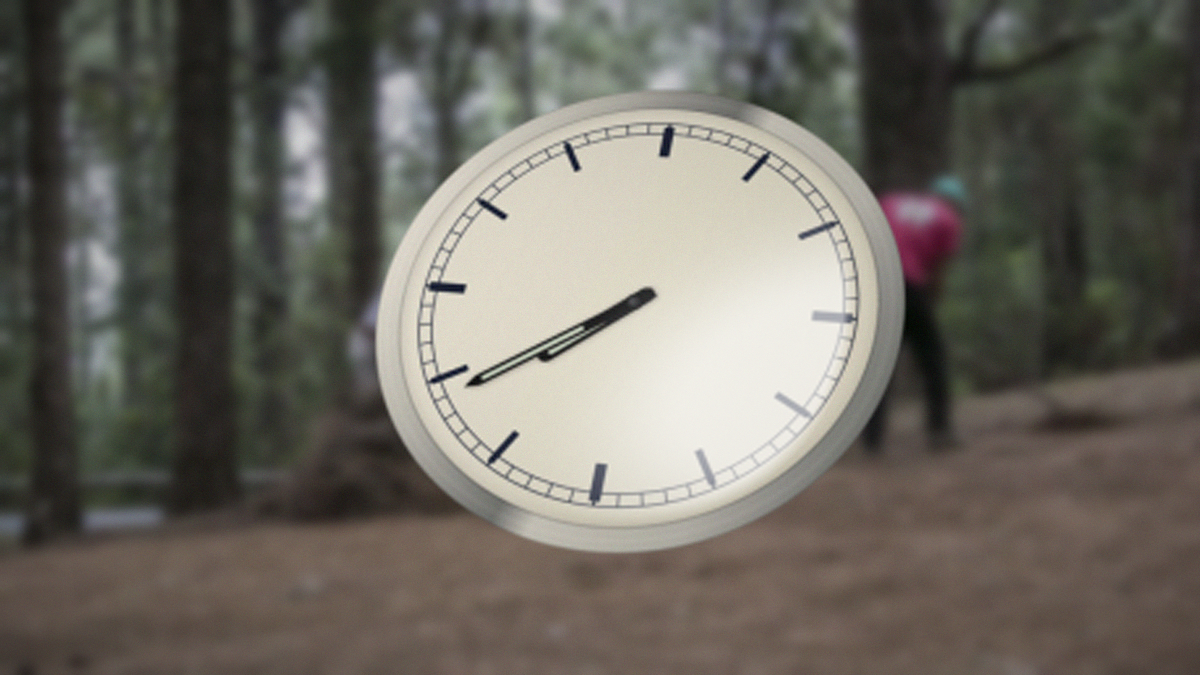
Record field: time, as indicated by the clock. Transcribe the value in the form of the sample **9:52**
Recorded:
**7:39**
